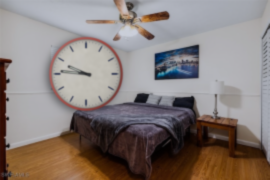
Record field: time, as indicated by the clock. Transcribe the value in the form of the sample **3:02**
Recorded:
**9:46**
